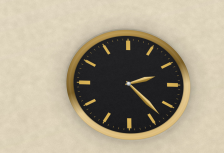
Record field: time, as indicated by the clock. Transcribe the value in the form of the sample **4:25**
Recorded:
**2:23**
